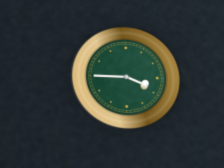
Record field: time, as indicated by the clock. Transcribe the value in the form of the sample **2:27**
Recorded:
**3:45**
